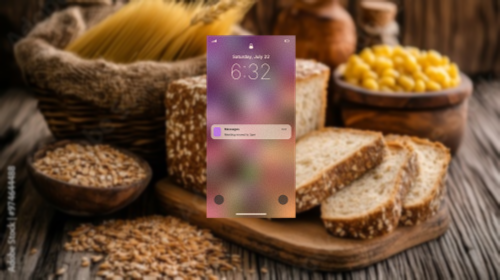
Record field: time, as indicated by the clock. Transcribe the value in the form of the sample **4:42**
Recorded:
**6:32**
